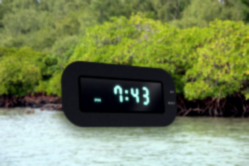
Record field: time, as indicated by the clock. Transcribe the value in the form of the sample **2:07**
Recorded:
**7:43**
